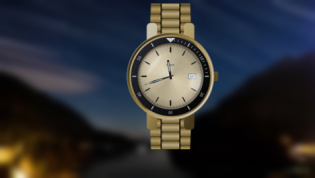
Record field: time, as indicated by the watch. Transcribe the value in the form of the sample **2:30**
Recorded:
**11:42**
